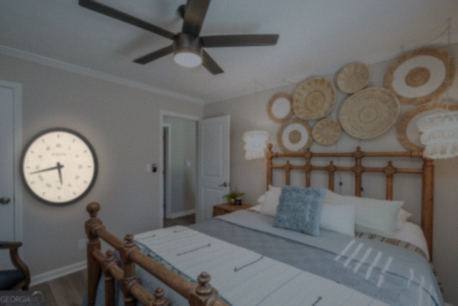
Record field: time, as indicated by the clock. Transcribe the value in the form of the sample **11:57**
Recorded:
**5:43**
